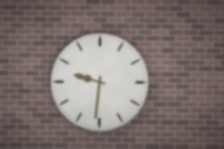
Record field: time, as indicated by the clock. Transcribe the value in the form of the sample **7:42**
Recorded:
**9:31**
